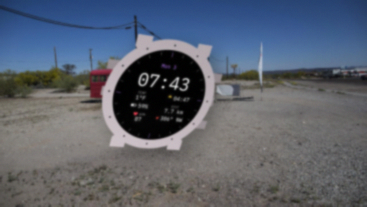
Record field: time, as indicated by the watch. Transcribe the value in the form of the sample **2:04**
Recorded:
**7:43**
